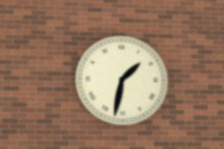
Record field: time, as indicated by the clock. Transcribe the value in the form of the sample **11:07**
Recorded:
**1:32**
